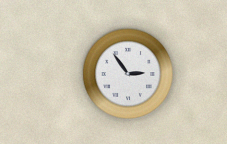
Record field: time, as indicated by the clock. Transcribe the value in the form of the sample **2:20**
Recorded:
**2:54**
